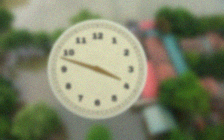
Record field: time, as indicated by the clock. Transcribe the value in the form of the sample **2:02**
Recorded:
**3:48**
